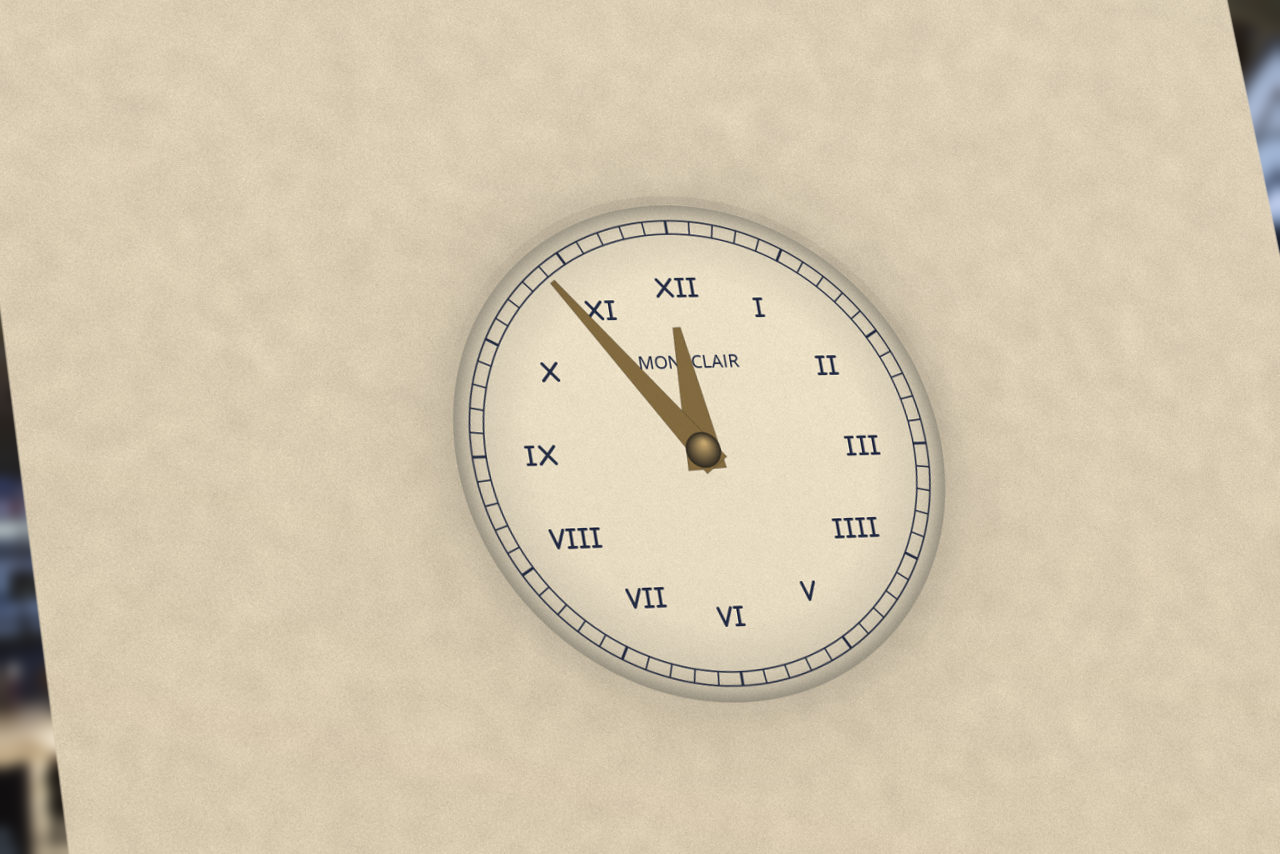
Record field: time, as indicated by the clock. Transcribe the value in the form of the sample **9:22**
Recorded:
**11:54**
